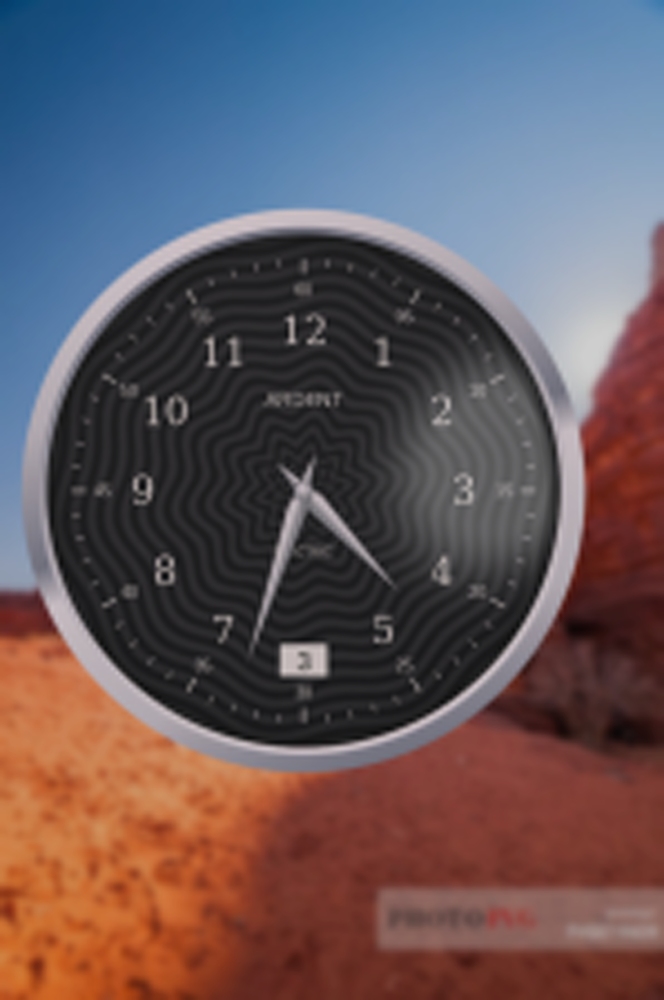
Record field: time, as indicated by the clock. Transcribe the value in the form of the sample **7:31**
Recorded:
**4:33**
